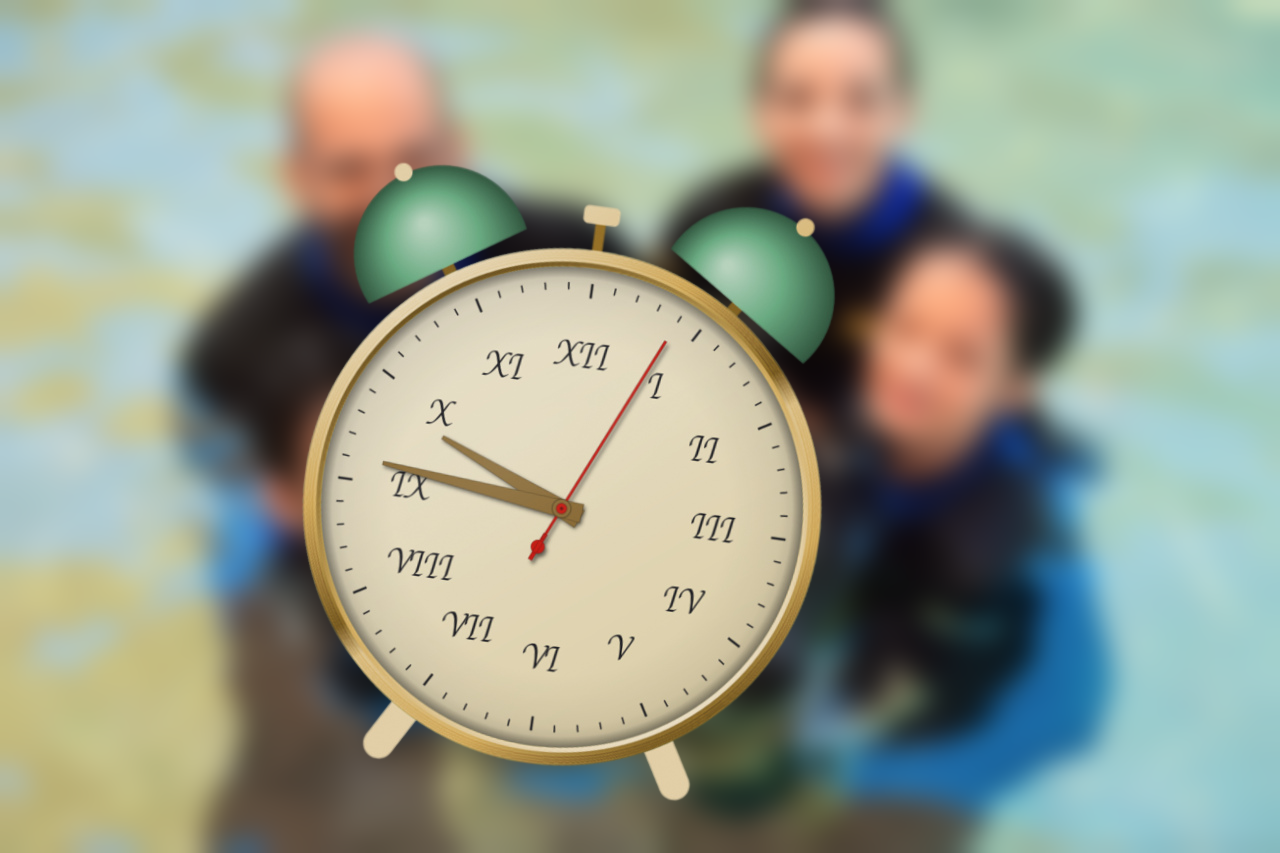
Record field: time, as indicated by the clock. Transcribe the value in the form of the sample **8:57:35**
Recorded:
**9:46:04**
